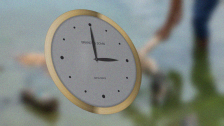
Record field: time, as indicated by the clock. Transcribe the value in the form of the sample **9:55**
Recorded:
**3:00**
